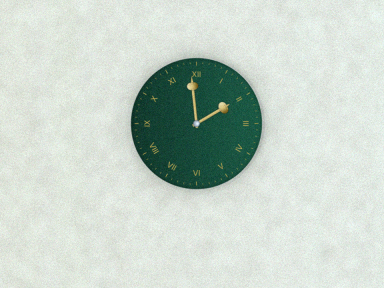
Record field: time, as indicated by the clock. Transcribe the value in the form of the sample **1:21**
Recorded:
**1:59**
